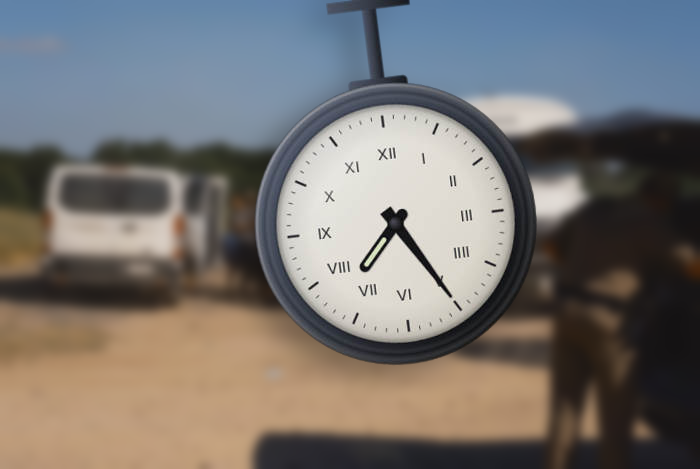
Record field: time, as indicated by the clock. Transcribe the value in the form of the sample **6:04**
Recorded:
**7:25**
